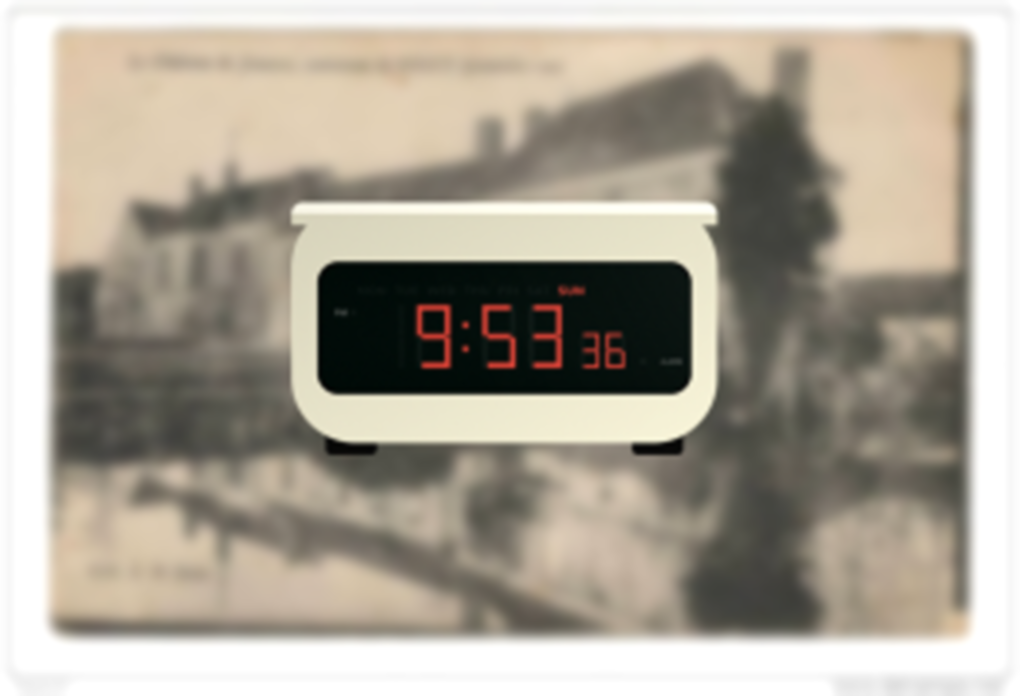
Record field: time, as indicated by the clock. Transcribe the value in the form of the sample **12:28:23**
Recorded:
**9:53:36**
